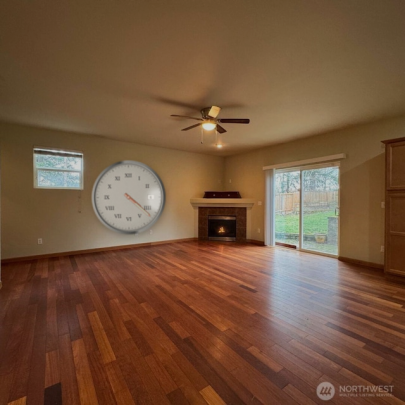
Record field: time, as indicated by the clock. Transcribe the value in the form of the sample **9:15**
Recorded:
**4:22**
